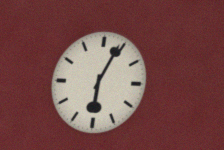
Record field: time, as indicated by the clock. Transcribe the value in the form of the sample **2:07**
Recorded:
**6:04**
